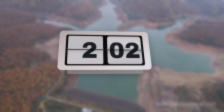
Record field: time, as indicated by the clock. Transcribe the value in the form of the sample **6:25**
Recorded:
**2:02**
